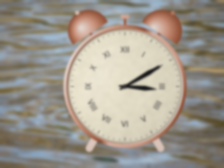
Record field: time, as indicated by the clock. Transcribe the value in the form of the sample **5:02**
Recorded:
**3:10**
